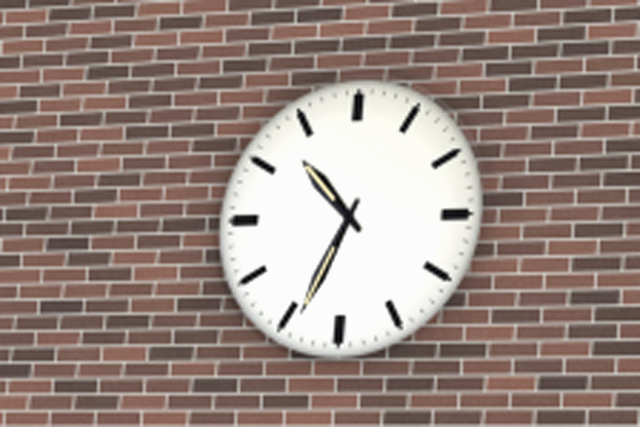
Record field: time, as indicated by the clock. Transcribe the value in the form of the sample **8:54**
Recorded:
**10:34**
